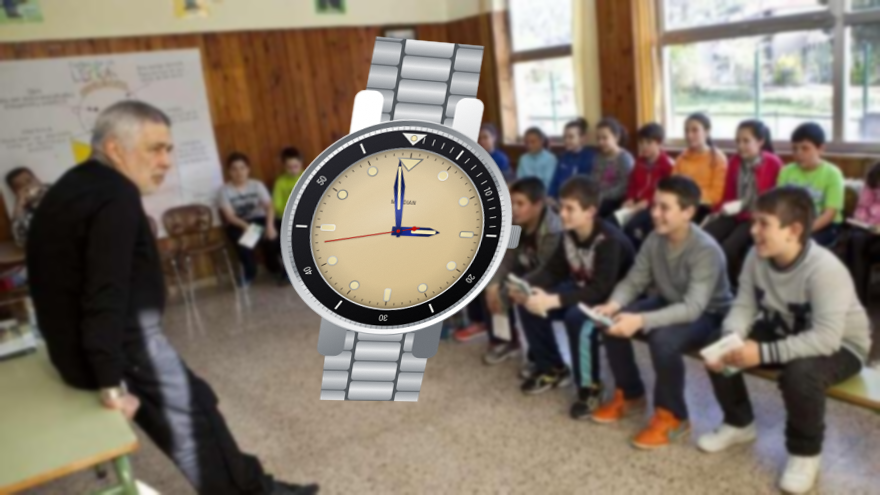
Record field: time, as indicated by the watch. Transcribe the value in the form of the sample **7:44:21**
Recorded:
**2:58:43**
